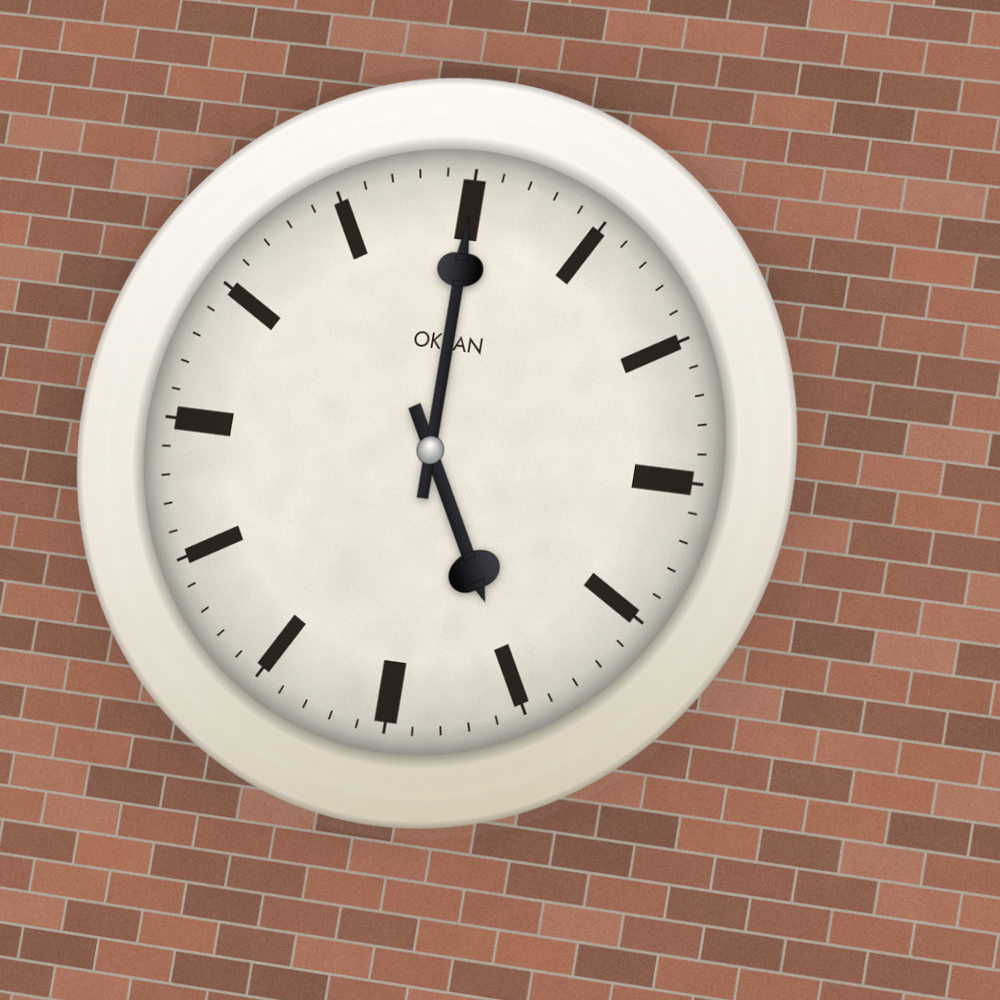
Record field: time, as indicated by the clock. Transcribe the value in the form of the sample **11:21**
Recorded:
**5:00**
